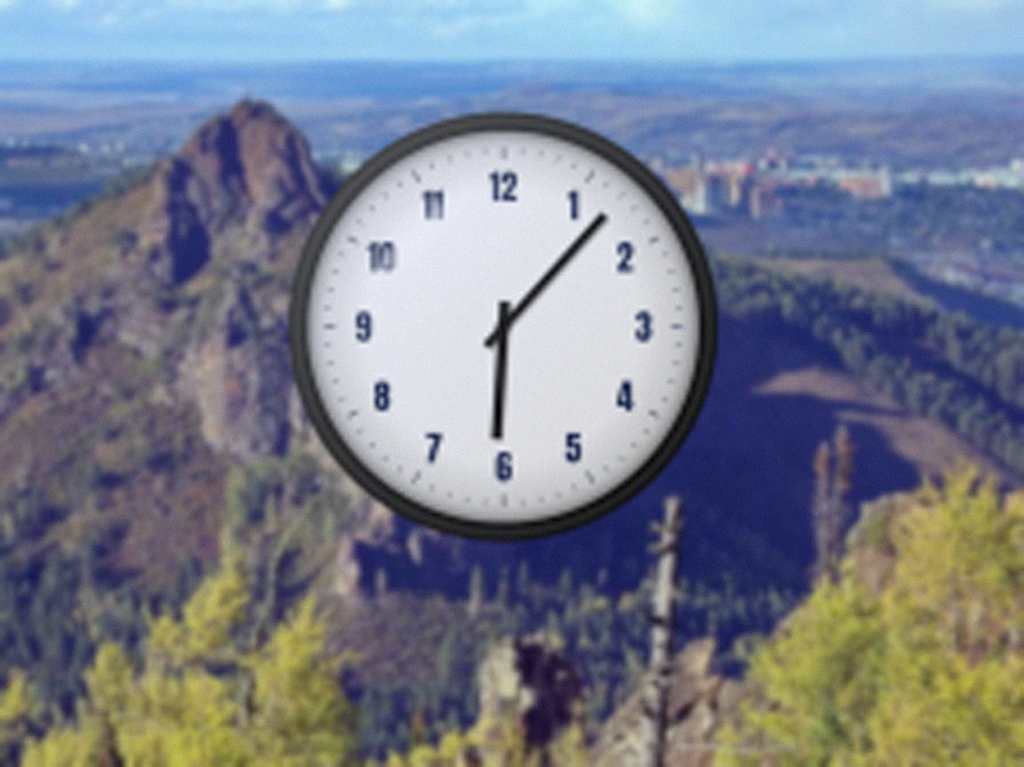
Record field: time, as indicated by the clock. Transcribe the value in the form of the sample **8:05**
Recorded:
**6:07**
